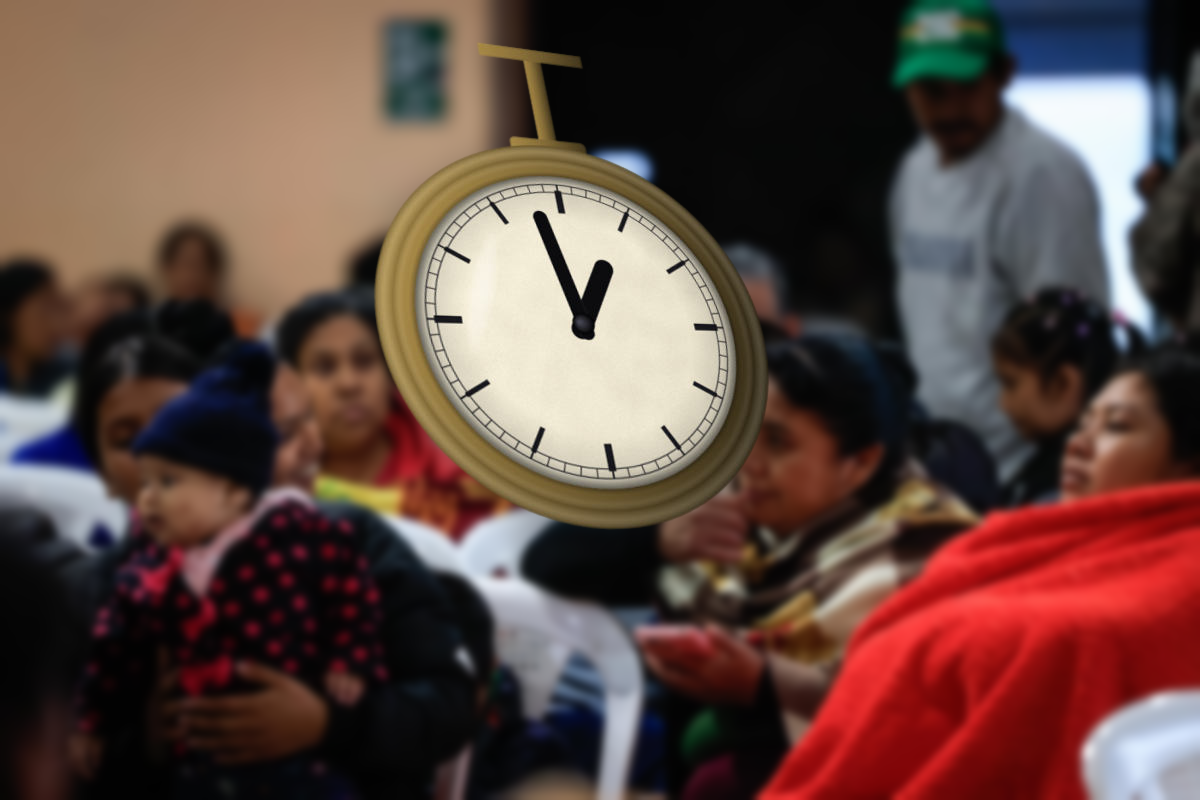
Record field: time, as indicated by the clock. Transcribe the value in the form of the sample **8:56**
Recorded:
**12:58**
